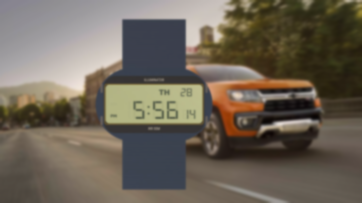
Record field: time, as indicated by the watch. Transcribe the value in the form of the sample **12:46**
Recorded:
**5:56**
